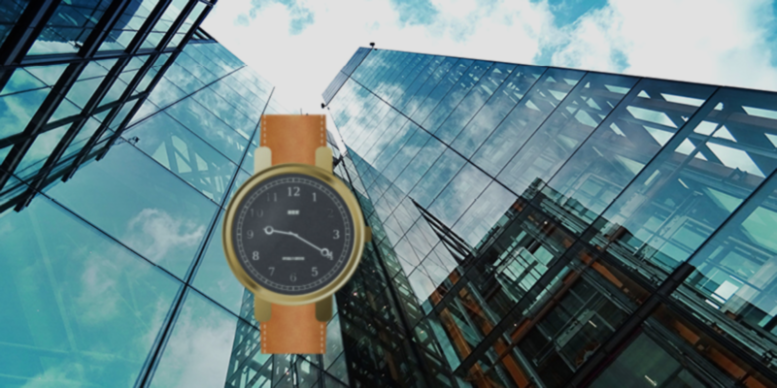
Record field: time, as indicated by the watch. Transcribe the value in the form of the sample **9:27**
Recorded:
**9:20**
